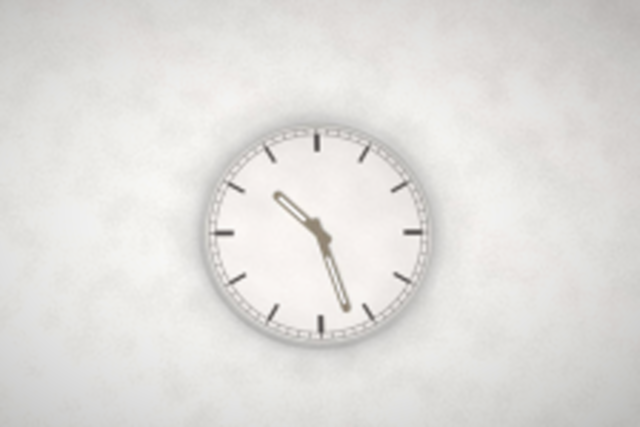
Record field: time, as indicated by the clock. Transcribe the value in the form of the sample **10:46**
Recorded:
**10:27**
